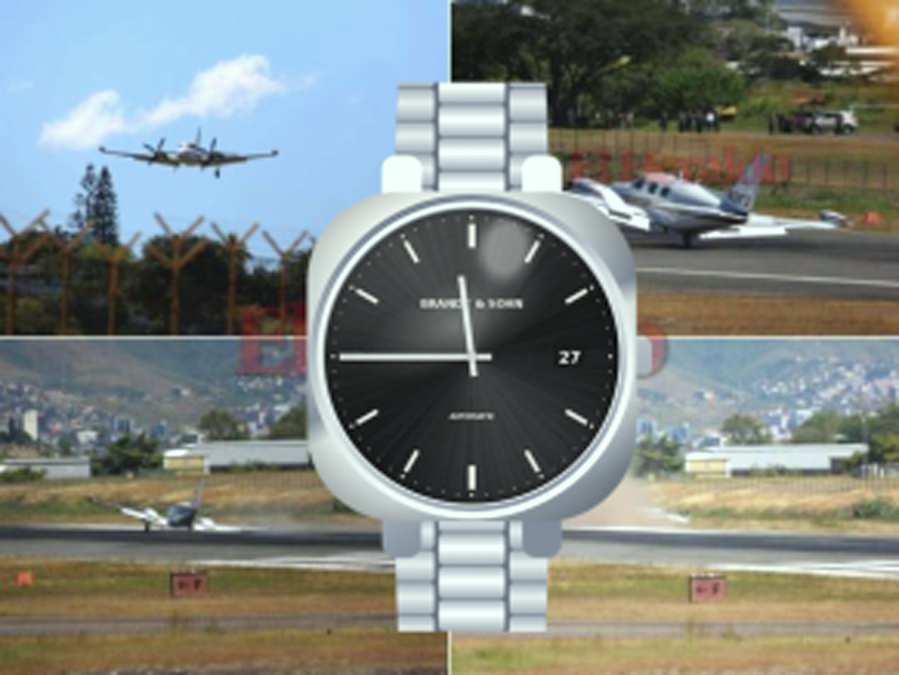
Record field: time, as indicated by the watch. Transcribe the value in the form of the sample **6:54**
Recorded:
**11:45**
